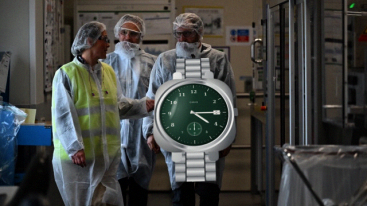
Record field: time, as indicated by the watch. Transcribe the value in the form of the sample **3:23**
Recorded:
**4:15**
